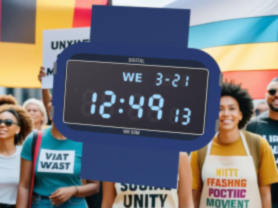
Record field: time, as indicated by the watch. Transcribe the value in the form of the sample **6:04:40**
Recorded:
**12:49:13**
